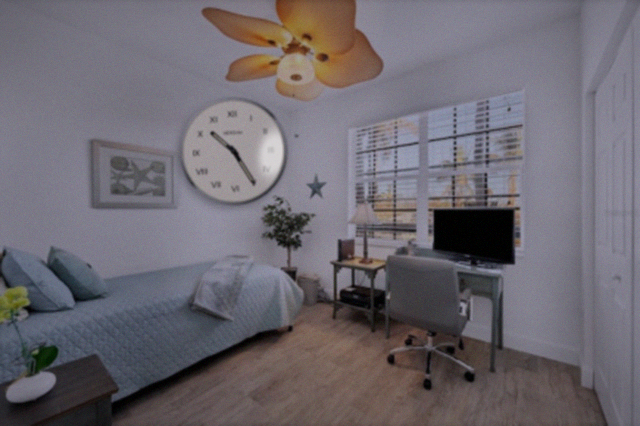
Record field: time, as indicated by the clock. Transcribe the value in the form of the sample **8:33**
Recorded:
**10:25**
